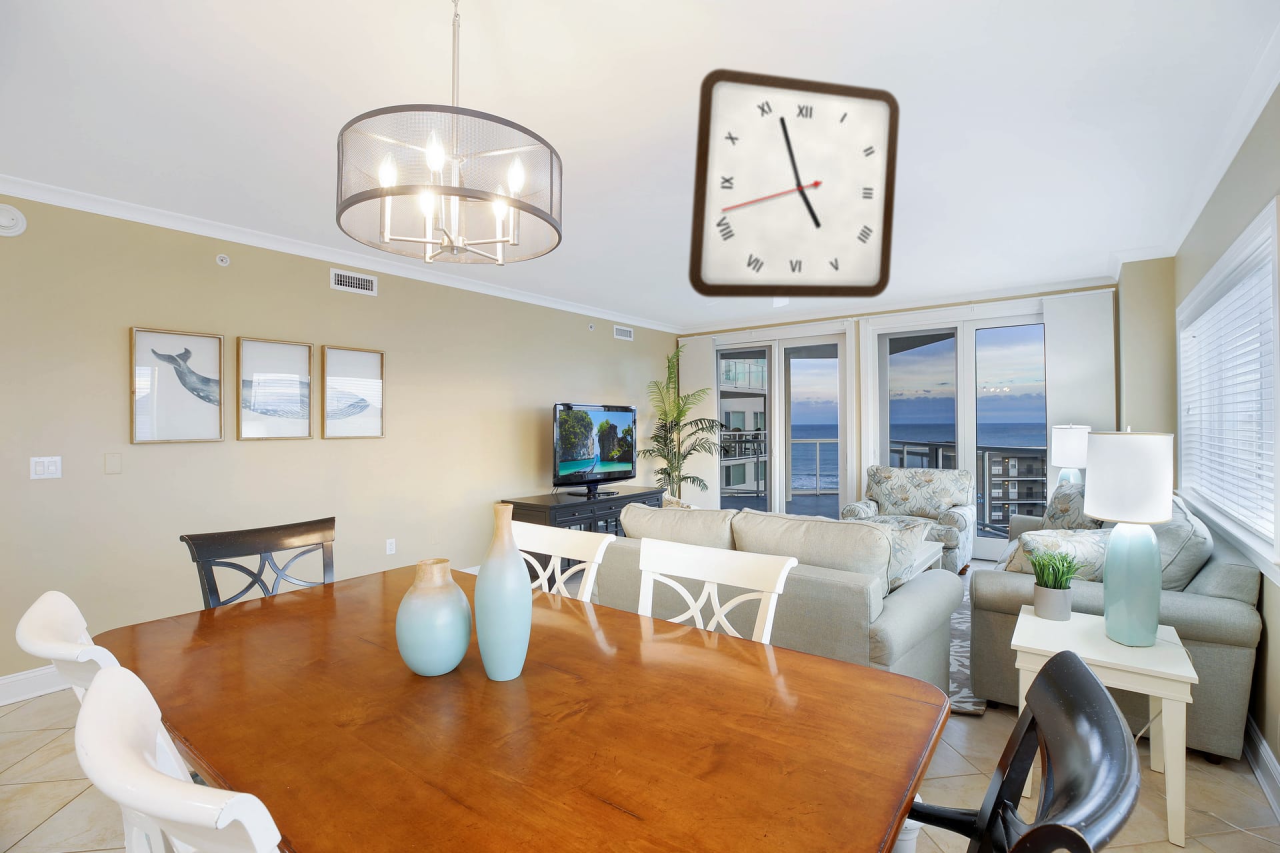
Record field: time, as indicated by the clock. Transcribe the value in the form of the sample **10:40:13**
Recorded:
**4:56:42**
